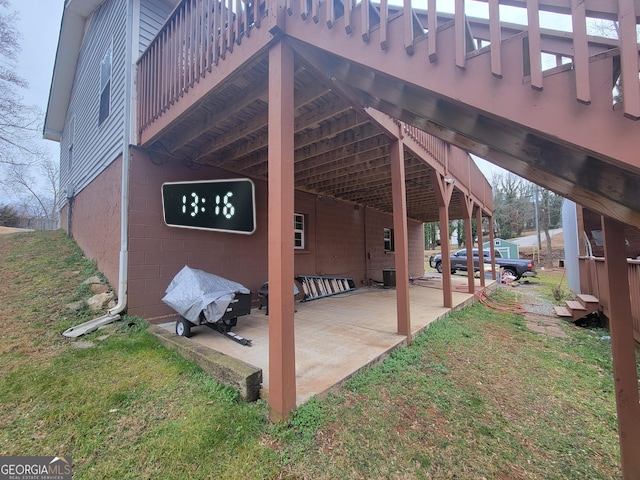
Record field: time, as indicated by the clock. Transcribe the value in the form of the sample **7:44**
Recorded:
**13:16**
